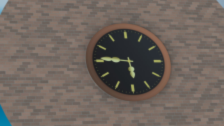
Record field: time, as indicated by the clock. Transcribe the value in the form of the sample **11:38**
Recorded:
**5:46**
